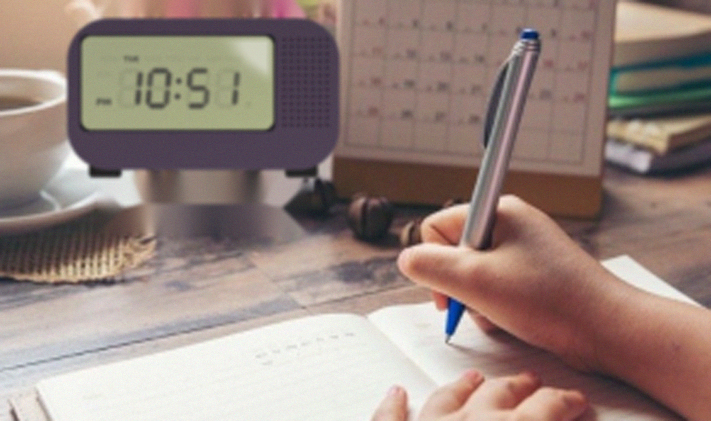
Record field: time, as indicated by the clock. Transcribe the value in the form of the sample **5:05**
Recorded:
**10:51**
